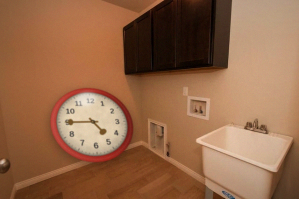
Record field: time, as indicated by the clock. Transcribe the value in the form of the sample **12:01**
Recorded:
**4:45**
